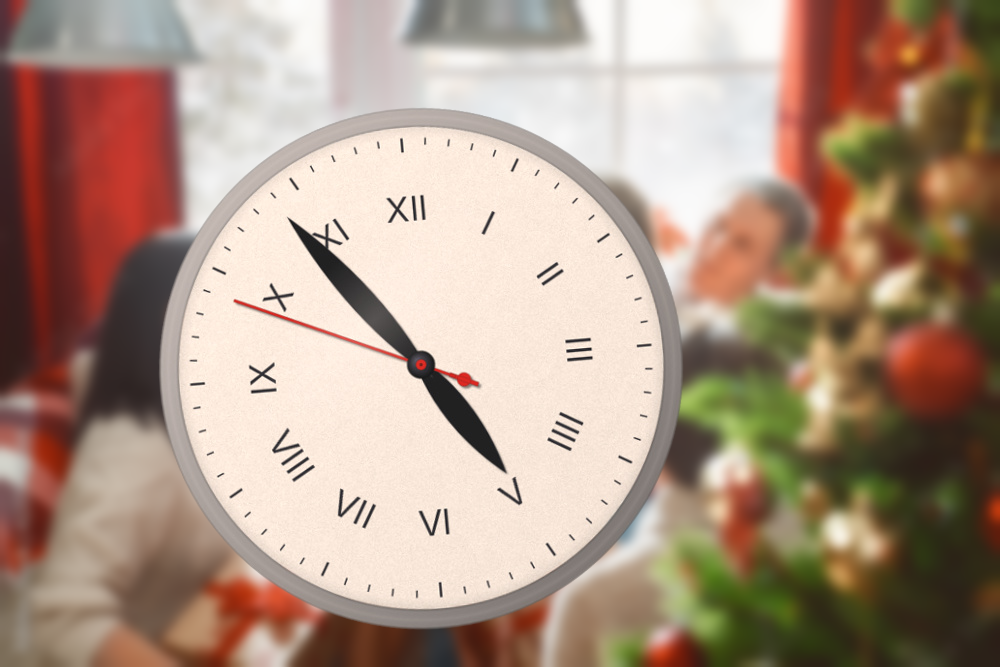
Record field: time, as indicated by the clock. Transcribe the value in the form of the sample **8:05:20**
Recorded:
**4:53:49**
